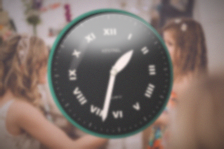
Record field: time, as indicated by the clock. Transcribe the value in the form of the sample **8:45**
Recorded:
**1:33**
